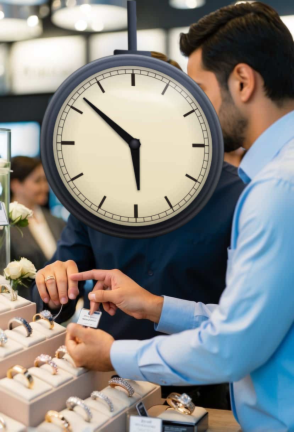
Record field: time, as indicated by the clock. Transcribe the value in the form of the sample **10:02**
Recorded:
**5:52**
